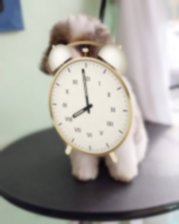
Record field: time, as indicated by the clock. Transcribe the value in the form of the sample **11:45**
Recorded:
**7:59**
